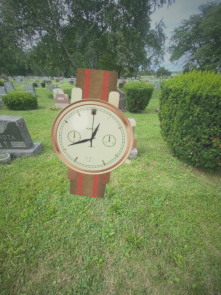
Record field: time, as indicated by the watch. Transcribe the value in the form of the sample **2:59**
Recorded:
**12:41**
